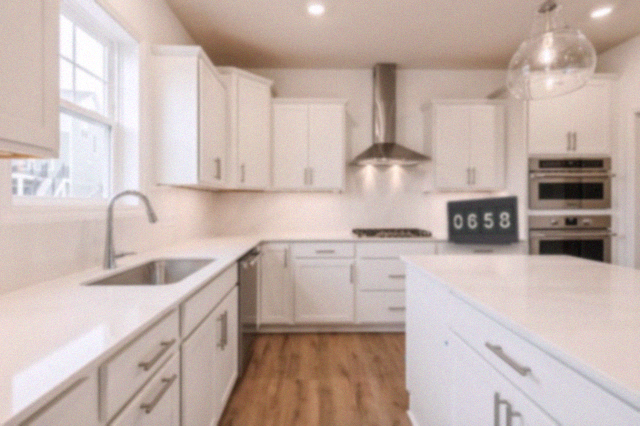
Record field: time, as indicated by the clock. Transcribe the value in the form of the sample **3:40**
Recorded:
**6:58**
